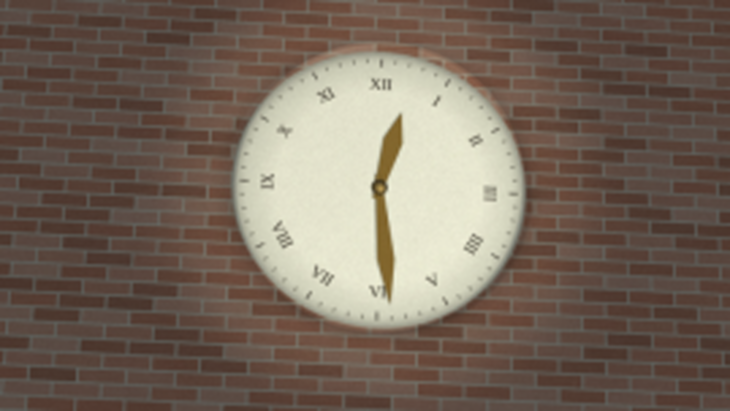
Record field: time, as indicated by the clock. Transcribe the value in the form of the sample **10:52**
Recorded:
**12:29**
